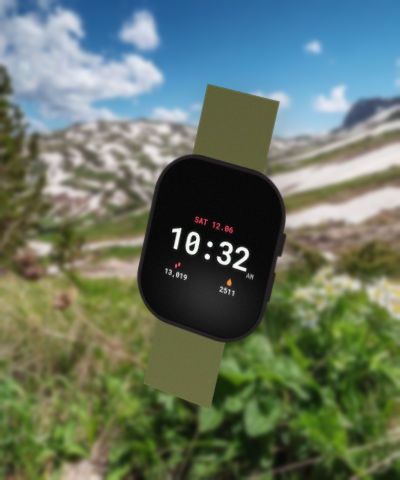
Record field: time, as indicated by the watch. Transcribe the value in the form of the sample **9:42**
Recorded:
**10:32**
